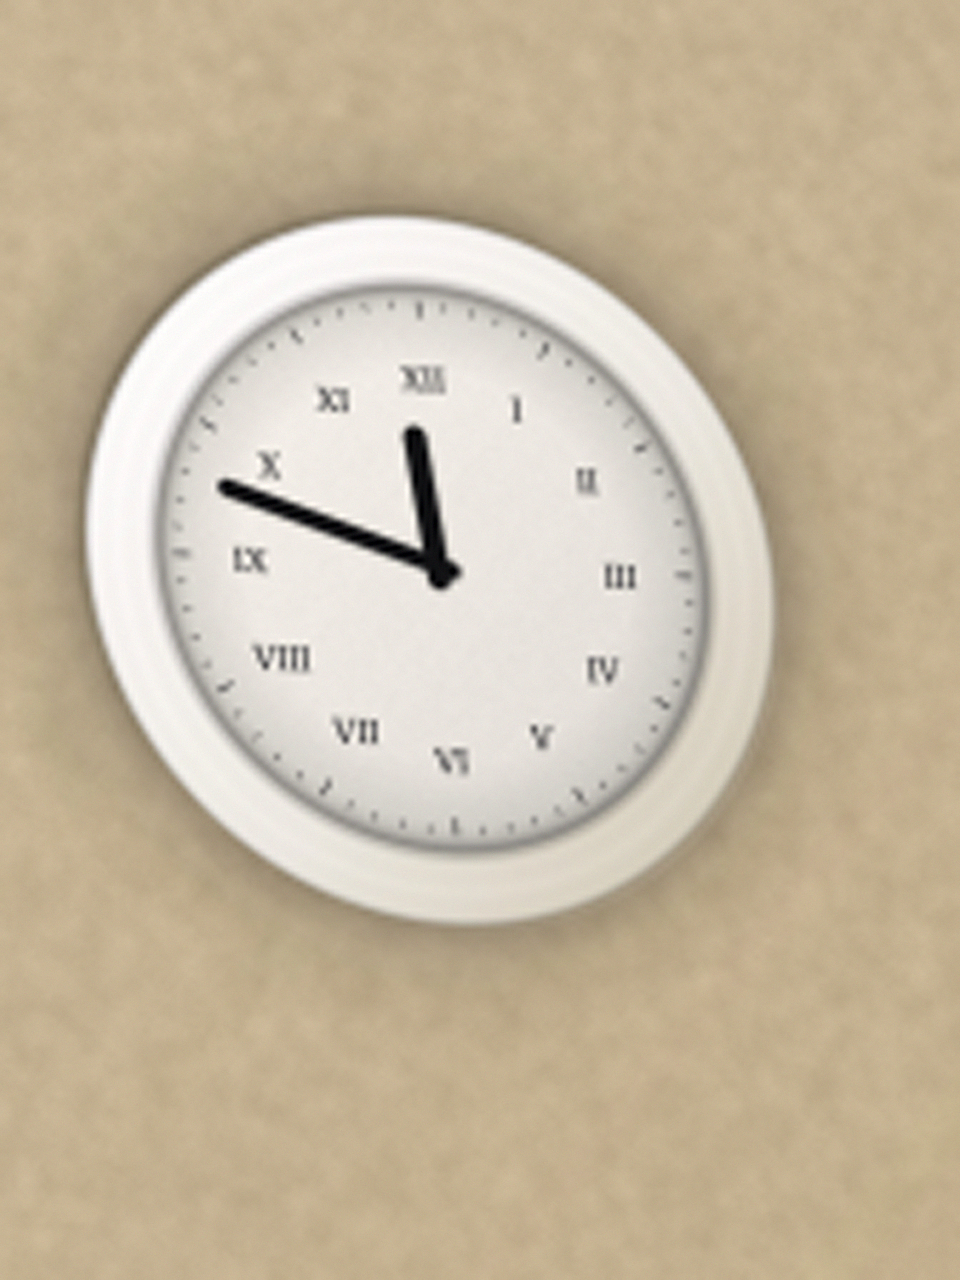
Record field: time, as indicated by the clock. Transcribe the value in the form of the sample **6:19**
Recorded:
**11:48**
